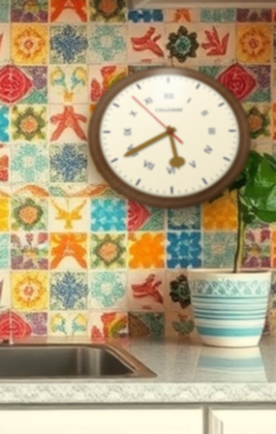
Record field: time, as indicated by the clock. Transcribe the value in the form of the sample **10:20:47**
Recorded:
**5:39:53**
